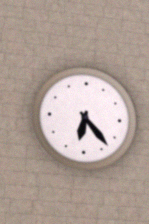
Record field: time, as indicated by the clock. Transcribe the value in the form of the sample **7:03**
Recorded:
**6:23**
